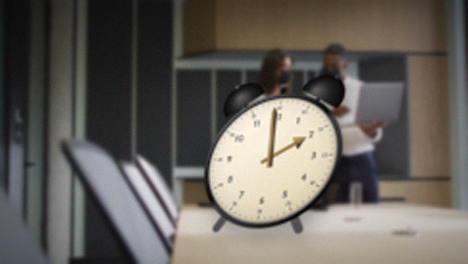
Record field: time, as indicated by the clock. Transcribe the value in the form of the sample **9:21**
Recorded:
**1:59**
